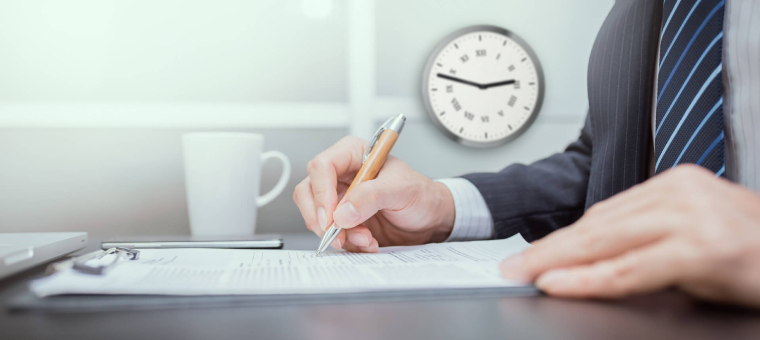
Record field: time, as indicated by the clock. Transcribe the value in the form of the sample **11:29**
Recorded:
**2:48**
